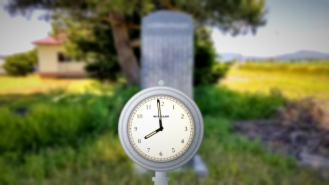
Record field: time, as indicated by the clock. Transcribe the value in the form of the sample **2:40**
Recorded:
**7:59**
